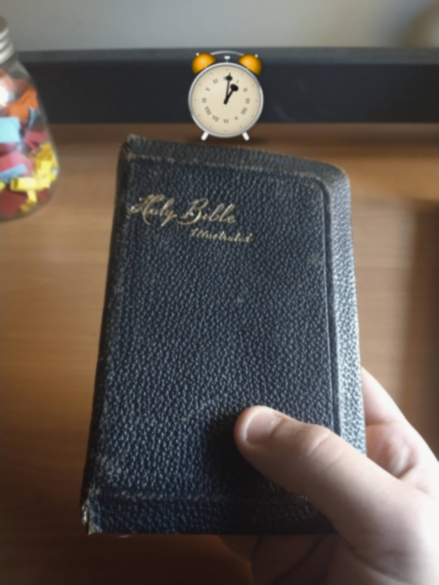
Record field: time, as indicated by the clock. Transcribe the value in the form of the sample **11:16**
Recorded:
**1:01**
